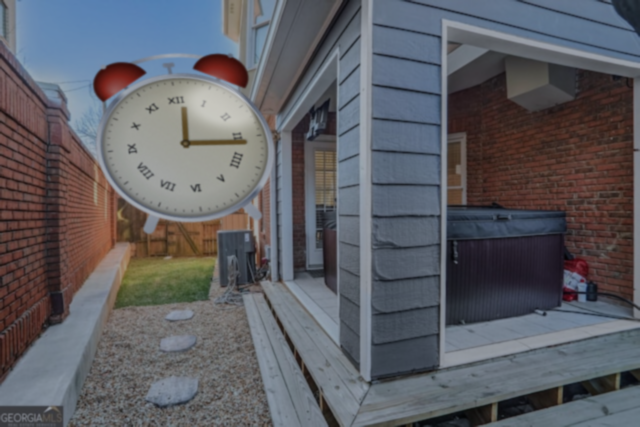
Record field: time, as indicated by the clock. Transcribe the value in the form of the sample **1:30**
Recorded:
**12:16**
